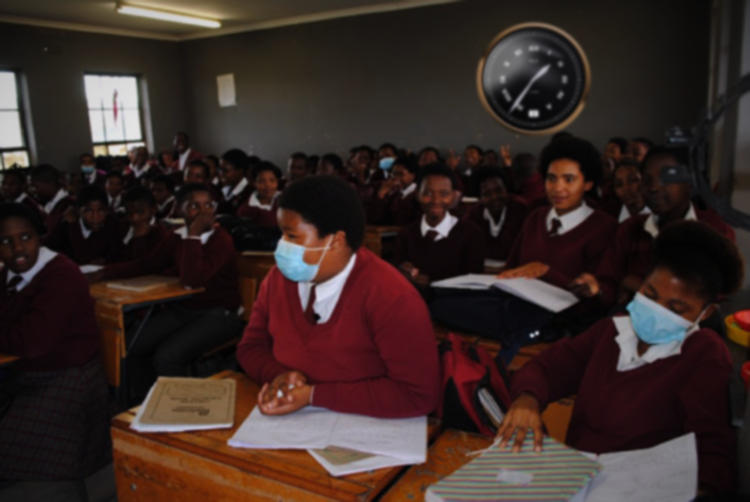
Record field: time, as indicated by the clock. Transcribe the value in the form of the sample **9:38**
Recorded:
**1:36**
